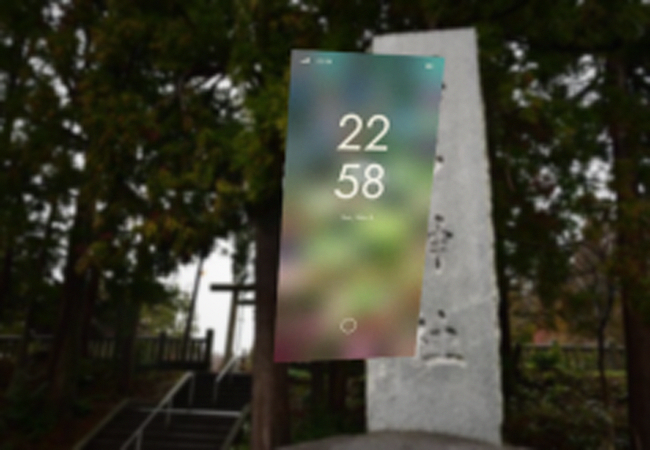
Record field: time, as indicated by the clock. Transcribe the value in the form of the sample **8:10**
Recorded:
**22:58**
